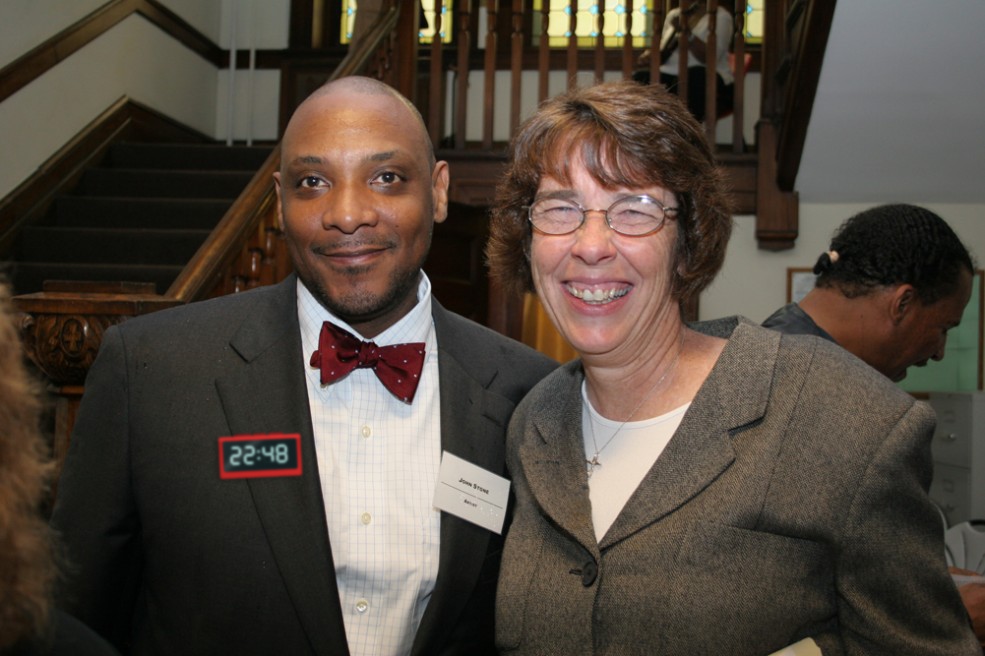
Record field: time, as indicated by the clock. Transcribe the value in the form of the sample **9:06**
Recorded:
**22:48**
